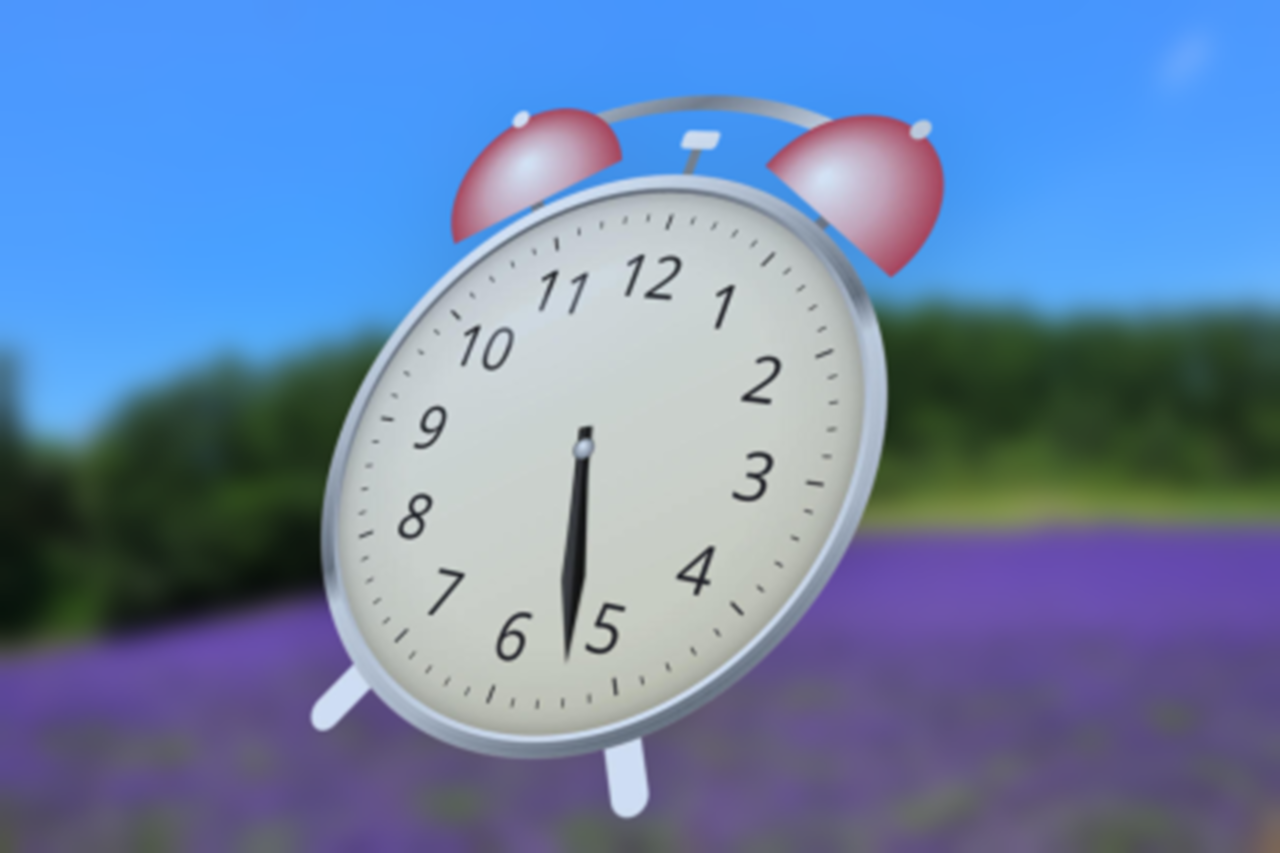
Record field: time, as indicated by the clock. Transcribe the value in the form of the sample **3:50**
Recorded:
**5:27**
